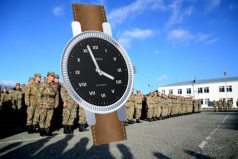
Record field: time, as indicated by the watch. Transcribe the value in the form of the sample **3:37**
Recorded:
**3:57**
